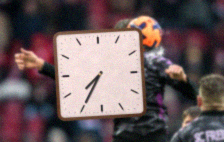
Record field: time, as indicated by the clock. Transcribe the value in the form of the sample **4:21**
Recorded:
**7:35**
